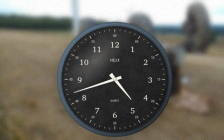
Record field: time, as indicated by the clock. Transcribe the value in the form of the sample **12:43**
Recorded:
**4:42**
